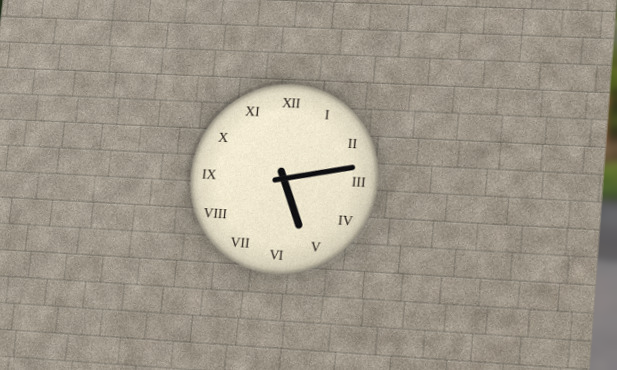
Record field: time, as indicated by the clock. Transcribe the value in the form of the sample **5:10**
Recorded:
**5:13**
